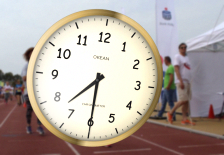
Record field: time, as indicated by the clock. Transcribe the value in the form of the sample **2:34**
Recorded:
**7:30**
